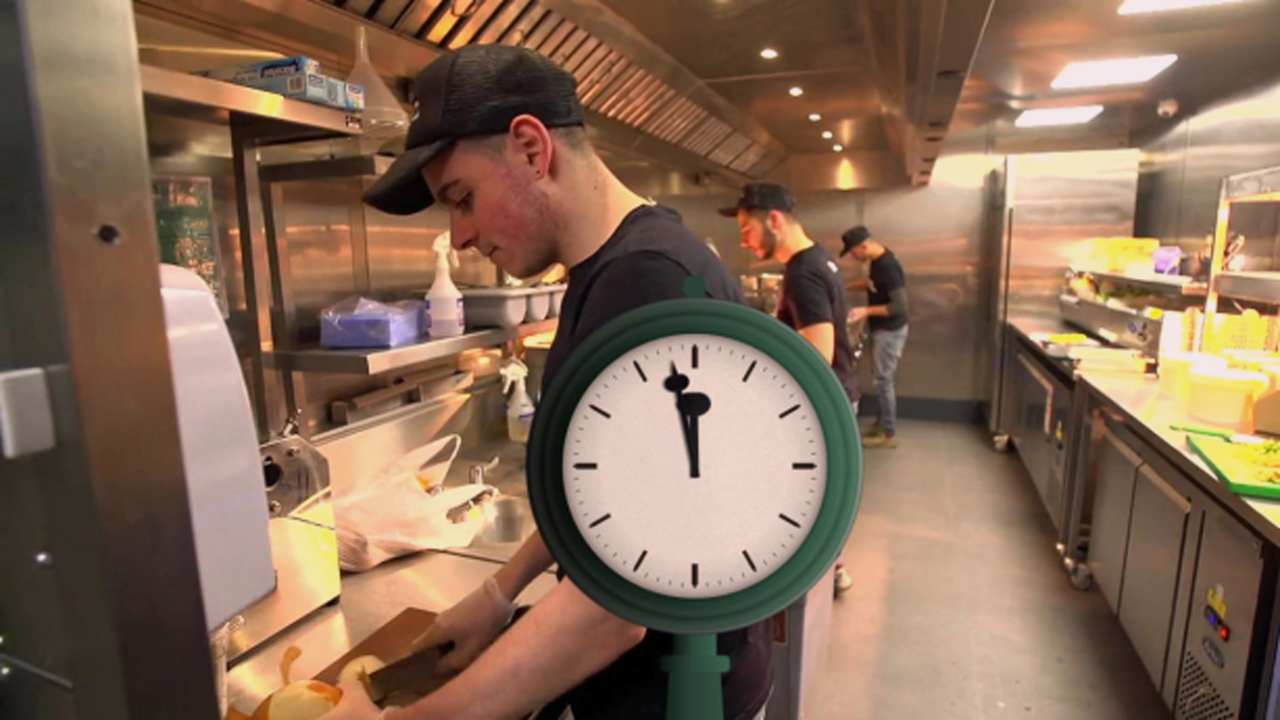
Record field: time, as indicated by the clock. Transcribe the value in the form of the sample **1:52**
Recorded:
**11:58**
